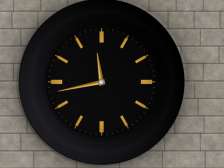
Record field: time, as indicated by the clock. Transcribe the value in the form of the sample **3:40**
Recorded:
**11:43**
